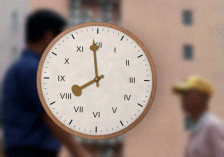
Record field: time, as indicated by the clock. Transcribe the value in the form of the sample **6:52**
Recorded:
**7:59**
